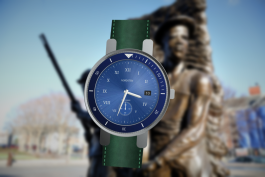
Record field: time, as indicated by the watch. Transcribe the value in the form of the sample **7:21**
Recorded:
**3:33**
